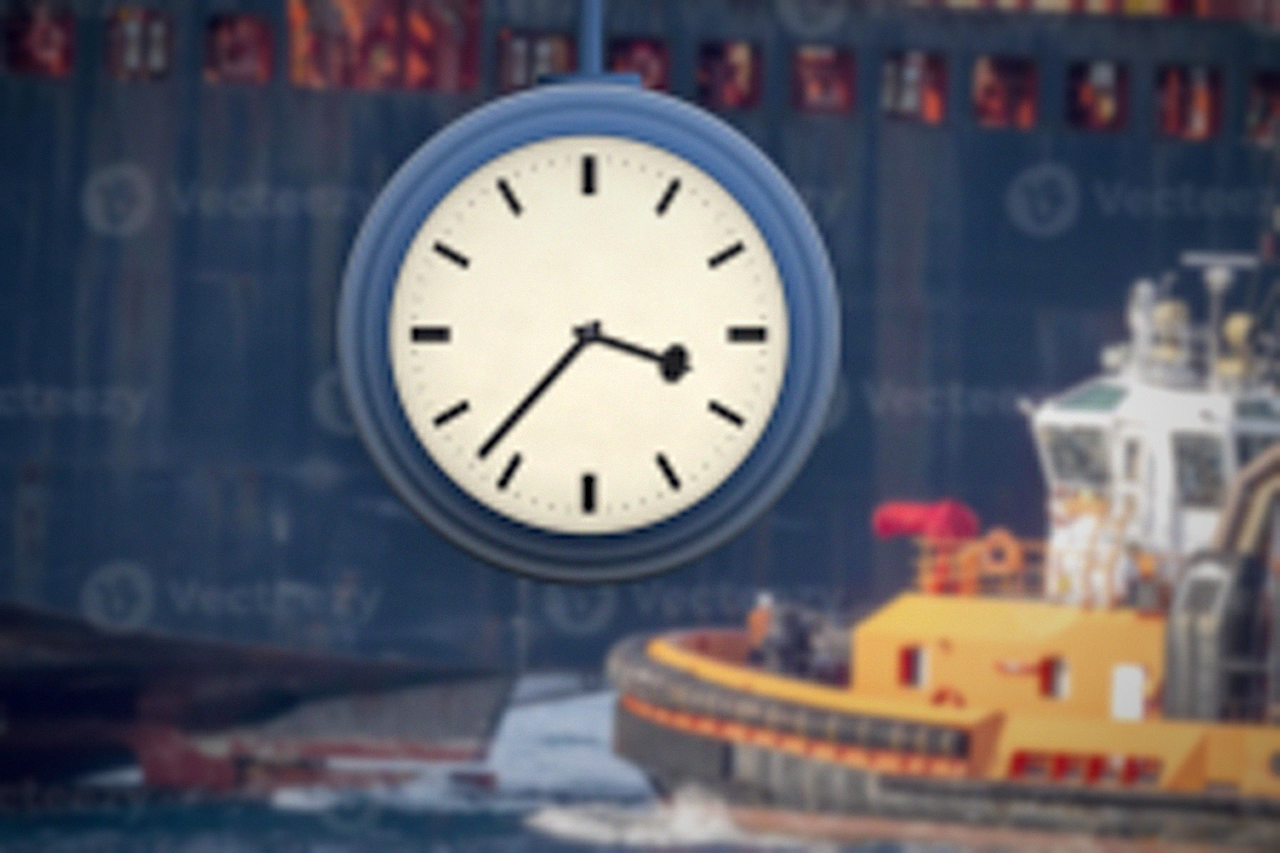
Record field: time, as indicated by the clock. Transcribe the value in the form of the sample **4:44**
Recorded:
**3:37**
